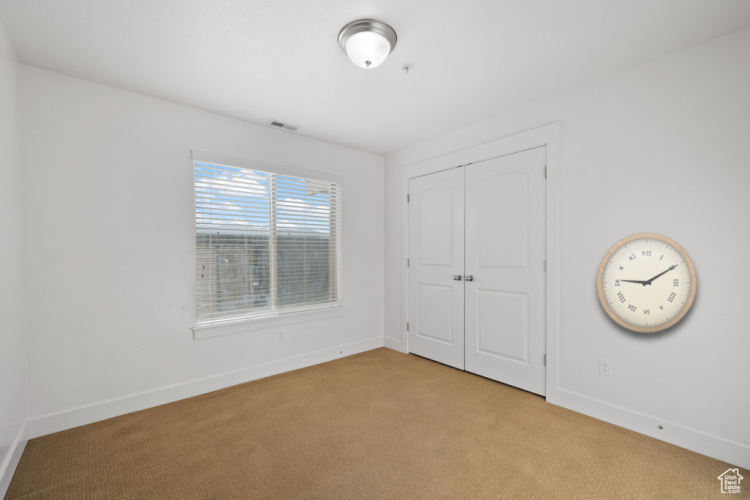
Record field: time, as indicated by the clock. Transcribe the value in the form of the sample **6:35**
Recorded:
**9:10**
